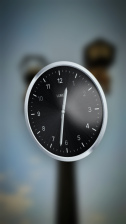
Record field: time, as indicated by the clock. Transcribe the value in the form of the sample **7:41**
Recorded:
**12:32**
